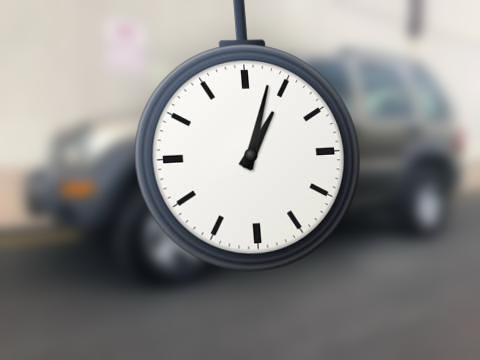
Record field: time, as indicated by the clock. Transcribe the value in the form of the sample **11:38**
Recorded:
**1:03**
